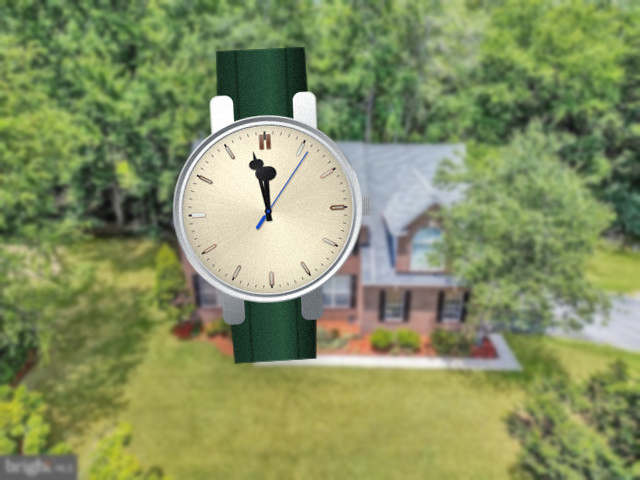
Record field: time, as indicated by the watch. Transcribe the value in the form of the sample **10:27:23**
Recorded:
**11:58:06**
